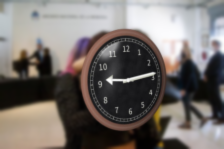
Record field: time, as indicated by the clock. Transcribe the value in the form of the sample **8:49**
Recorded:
**9:14**
